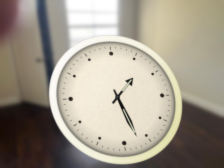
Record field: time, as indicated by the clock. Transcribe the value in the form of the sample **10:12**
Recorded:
**1:27**
